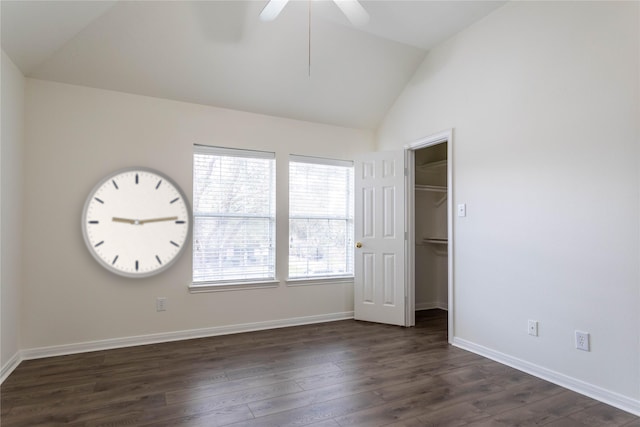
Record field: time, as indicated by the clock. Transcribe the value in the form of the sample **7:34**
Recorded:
**9:14**
